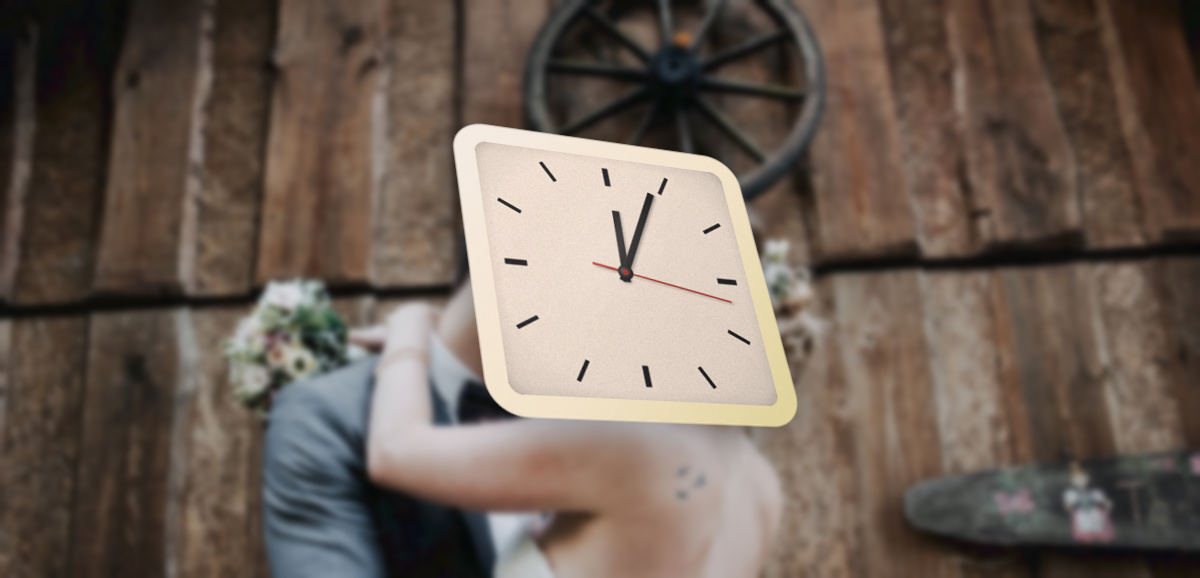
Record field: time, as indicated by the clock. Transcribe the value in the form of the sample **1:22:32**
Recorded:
**12:04:17**
